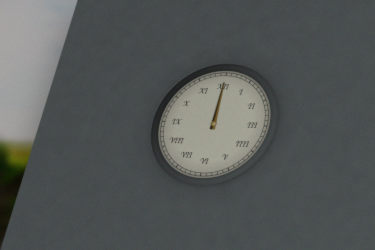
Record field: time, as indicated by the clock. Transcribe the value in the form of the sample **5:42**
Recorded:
**12:00**
